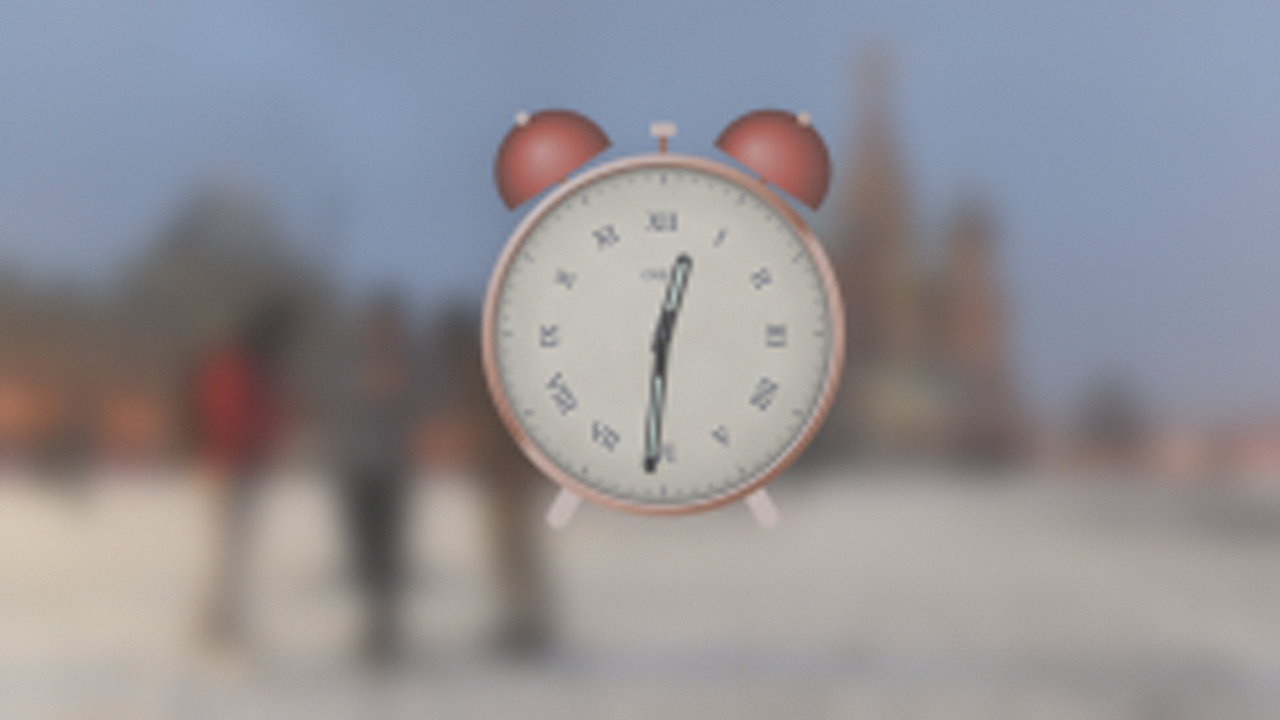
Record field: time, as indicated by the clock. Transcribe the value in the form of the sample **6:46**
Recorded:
**12:31**
